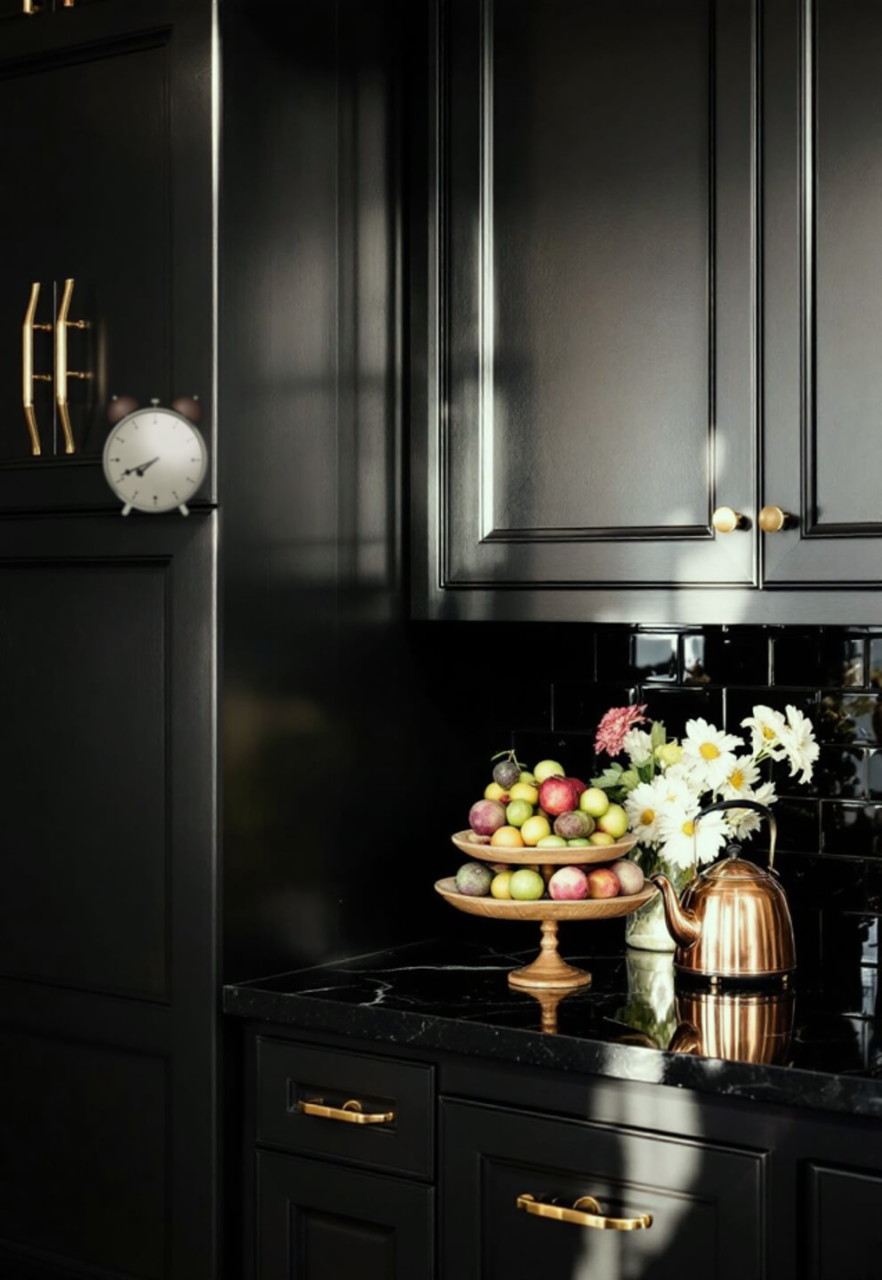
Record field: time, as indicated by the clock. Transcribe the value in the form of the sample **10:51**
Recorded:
**7:41**
